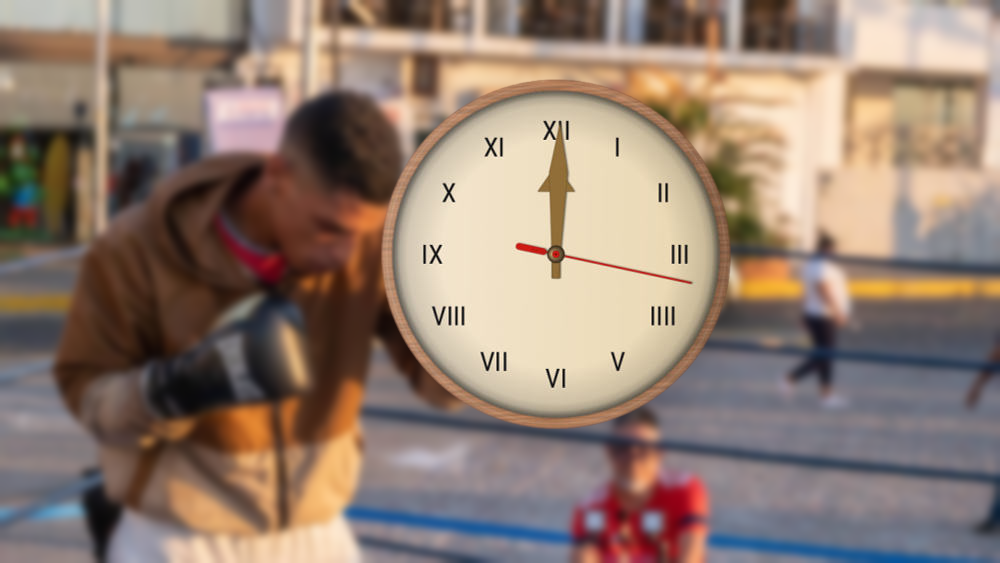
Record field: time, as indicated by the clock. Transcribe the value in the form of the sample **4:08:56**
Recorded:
**12:00:17**
